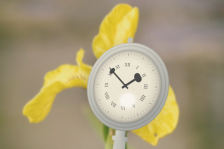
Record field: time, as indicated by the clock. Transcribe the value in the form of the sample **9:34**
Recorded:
**1:52**
